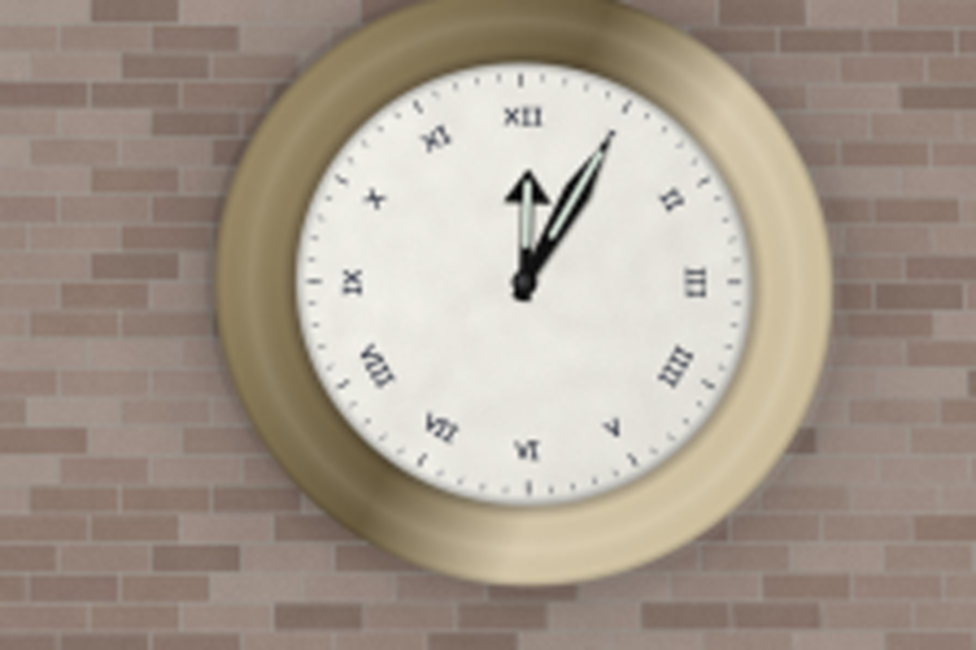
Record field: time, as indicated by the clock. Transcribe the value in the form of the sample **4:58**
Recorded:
**12:05**
